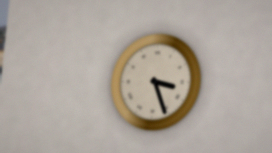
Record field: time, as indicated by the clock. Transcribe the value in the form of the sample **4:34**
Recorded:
**3:26**
